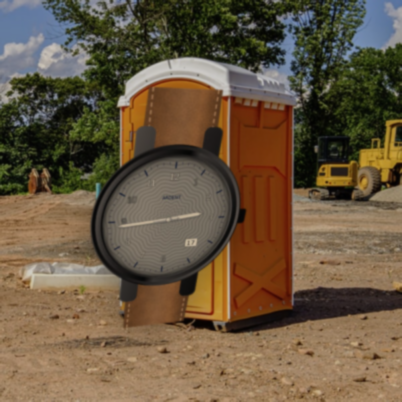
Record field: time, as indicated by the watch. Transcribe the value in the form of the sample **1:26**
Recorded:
**2:44**
